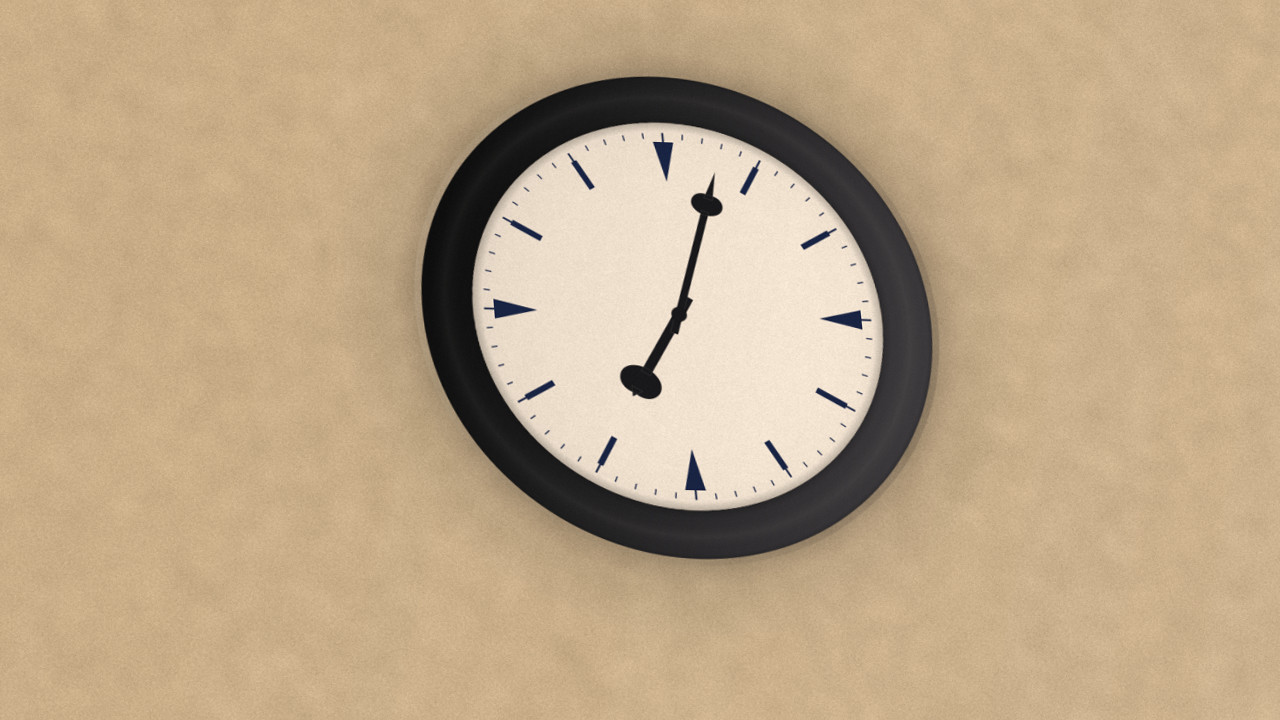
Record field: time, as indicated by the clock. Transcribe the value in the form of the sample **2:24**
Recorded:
**7:03**
